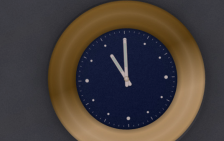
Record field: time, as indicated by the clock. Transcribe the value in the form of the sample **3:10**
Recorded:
**11:00**
